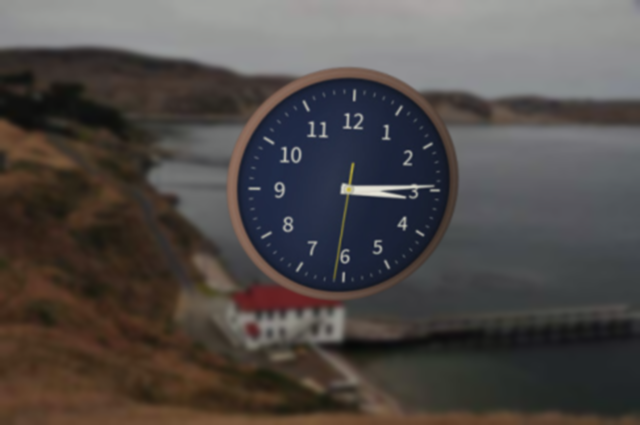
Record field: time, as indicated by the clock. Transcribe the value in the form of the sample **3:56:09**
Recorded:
**3:14:31**
